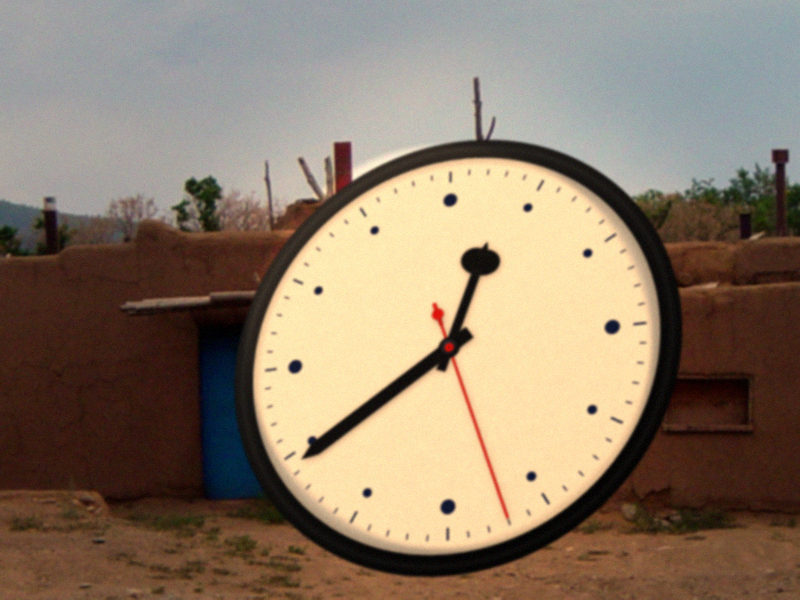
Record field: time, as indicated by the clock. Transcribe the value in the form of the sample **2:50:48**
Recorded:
**12:39:27**
